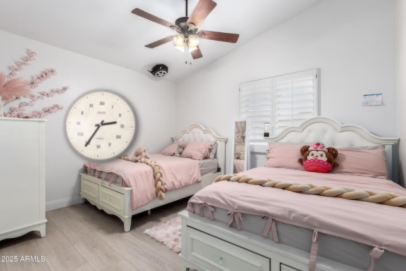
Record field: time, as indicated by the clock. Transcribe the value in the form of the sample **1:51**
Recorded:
**2:35**
